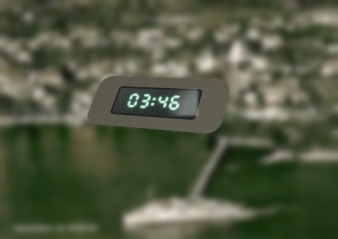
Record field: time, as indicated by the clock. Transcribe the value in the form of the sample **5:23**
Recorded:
**3:46**
